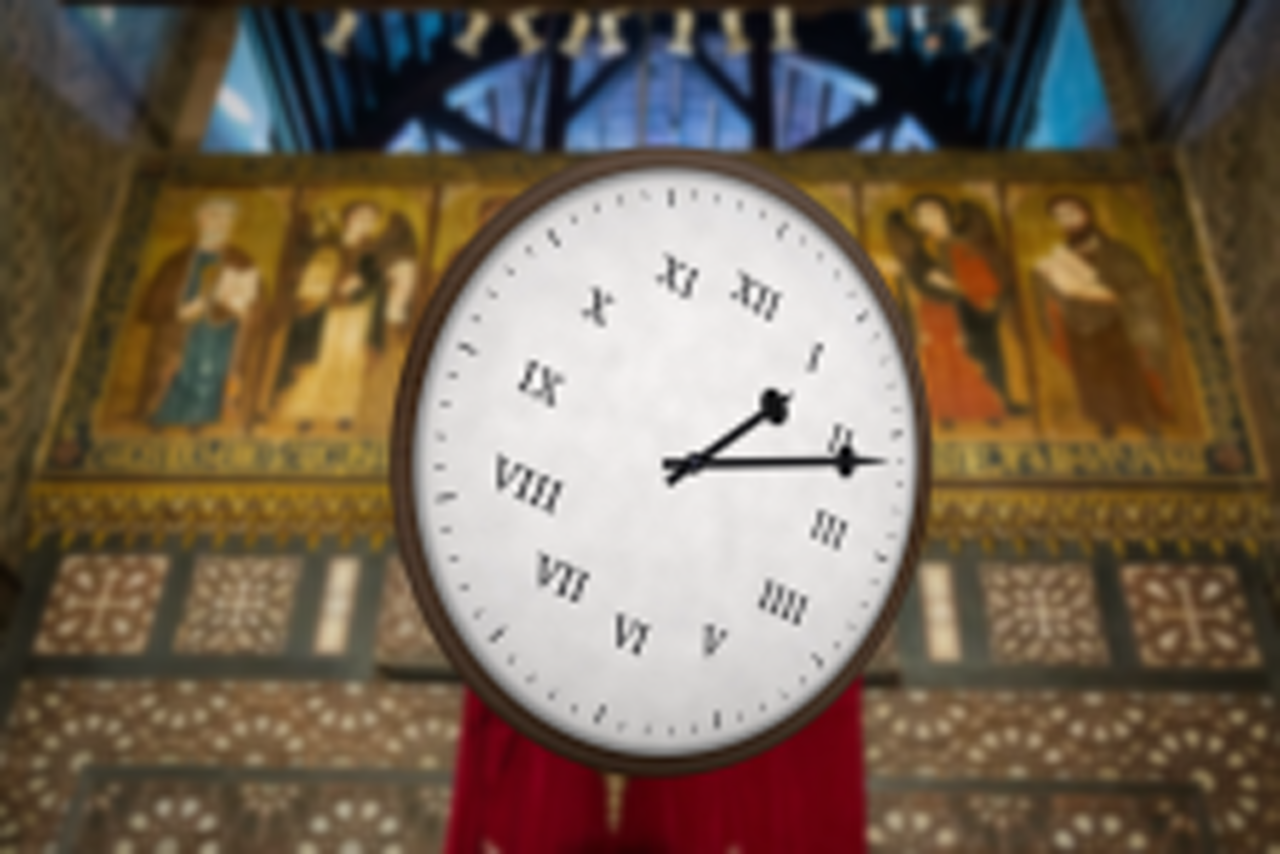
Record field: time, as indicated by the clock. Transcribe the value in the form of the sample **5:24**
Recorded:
**1:11**
